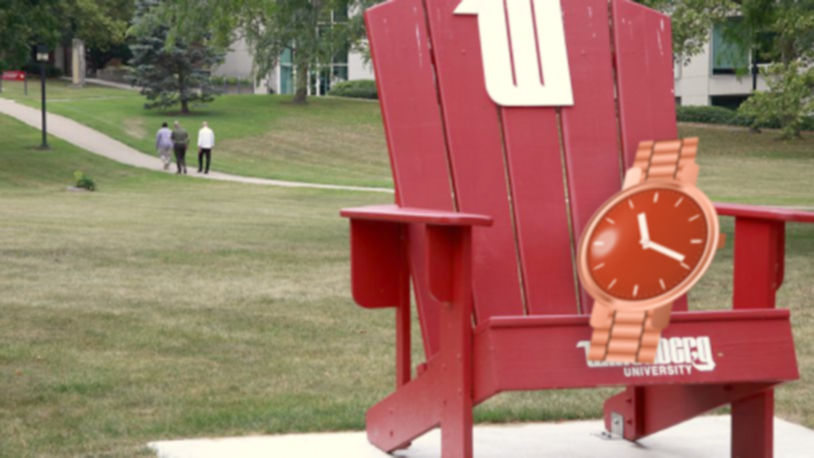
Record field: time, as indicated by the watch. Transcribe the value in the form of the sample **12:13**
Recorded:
**11:19**
